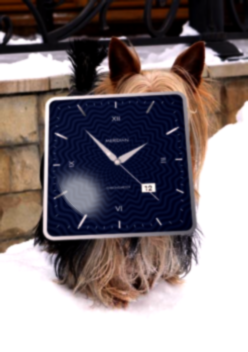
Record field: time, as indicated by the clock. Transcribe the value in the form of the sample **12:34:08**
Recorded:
**1:53:23**
